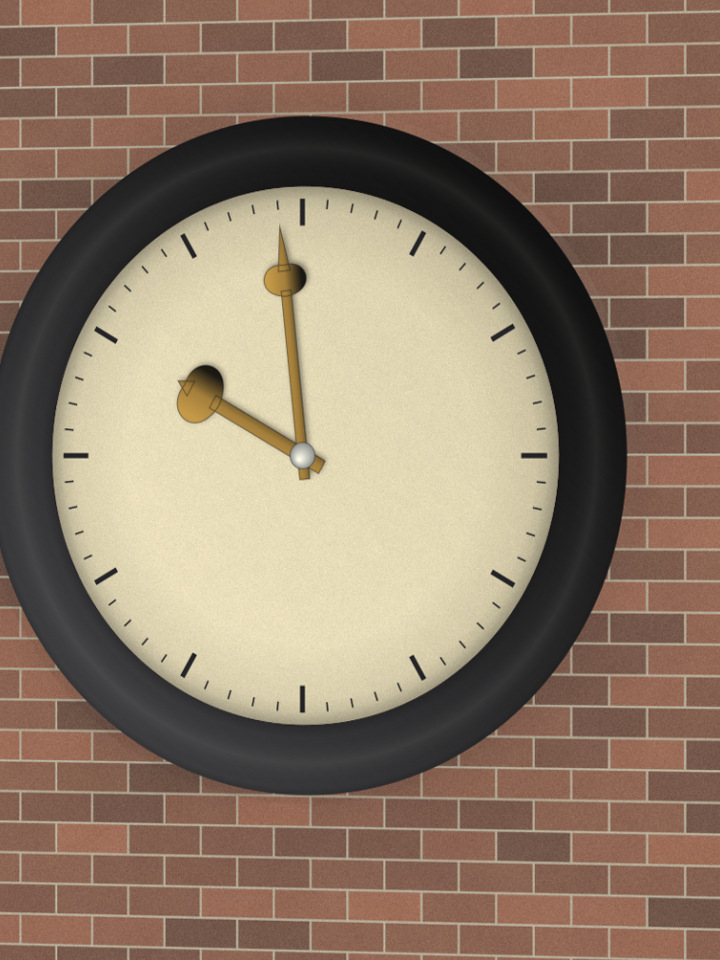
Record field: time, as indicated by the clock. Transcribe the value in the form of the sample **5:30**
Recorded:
**9:59**
